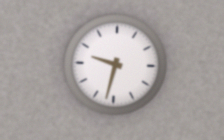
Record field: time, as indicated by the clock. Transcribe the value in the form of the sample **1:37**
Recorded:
**9:32**
